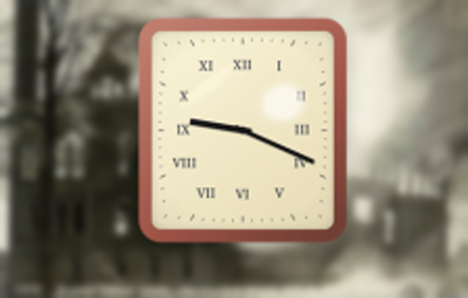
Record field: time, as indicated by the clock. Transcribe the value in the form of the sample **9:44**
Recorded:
**9:19**
